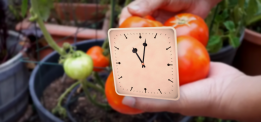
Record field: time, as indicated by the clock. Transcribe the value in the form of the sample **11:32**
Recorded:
**11:02**
